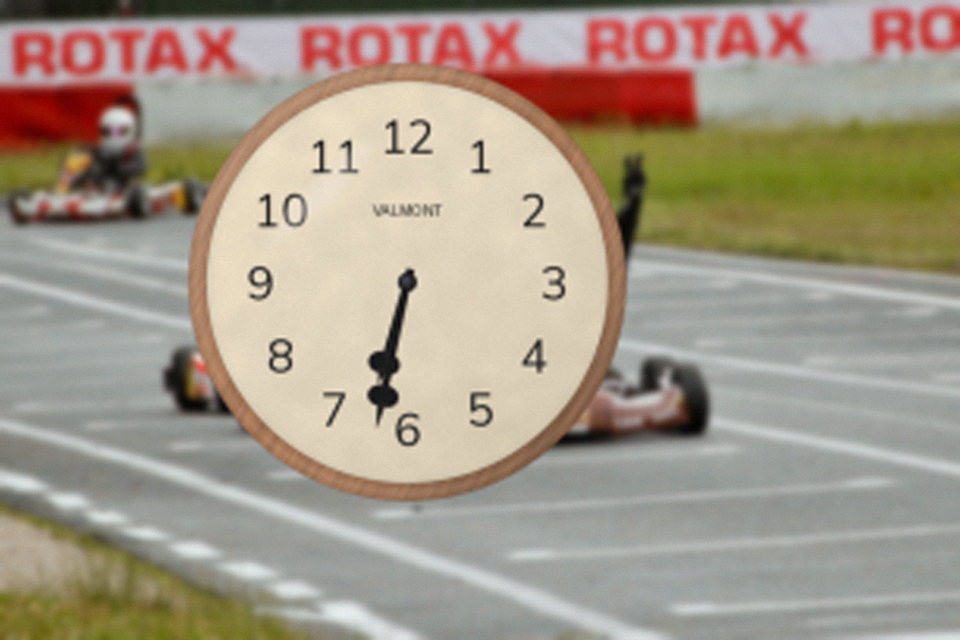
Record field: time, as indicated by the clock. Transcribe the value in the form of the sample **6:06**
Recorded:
**6:32**
